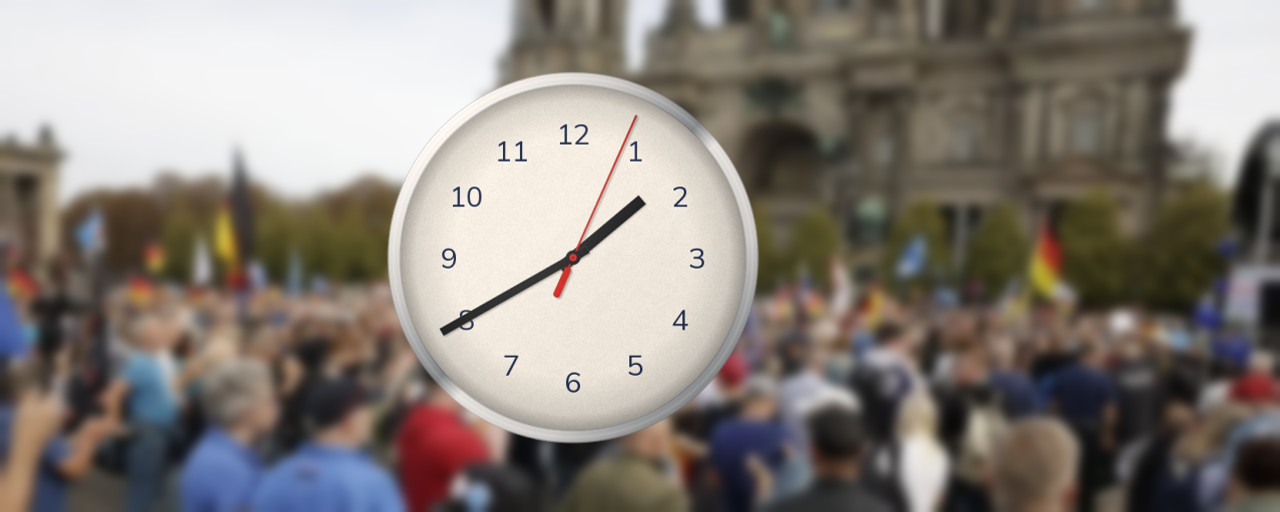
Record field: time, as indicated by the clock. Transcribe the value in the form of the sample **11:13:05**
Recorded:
**1:40:04**
